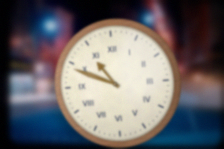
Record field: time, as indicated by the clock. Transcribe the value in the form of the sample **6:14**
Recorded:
**10:49**
